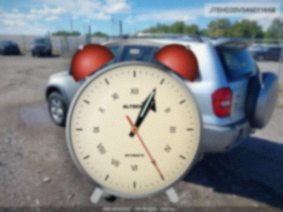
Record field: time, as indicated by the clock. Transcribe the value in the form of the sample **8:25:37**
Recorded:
**1:04:25**
